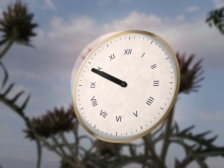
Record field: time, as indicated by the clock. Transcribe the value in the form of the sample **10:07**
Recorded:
**9:49**
